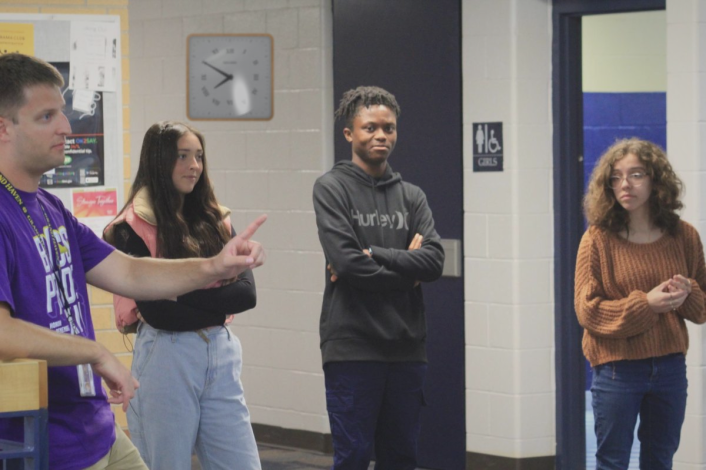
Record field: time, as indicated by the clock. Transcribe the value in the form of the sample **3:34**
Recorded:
**7:50**
